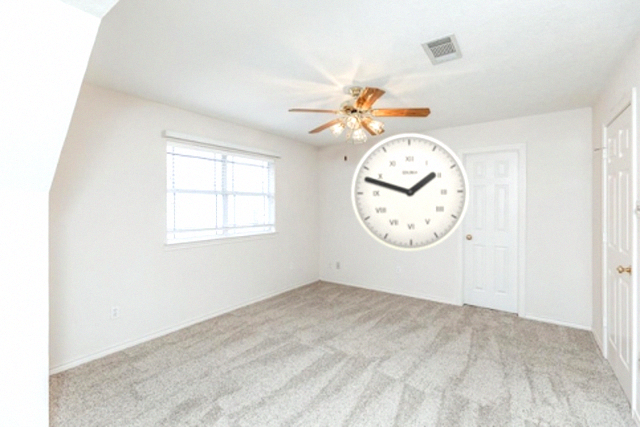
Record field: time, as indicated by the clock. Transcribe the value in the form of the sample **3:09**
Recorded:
**1:48**
